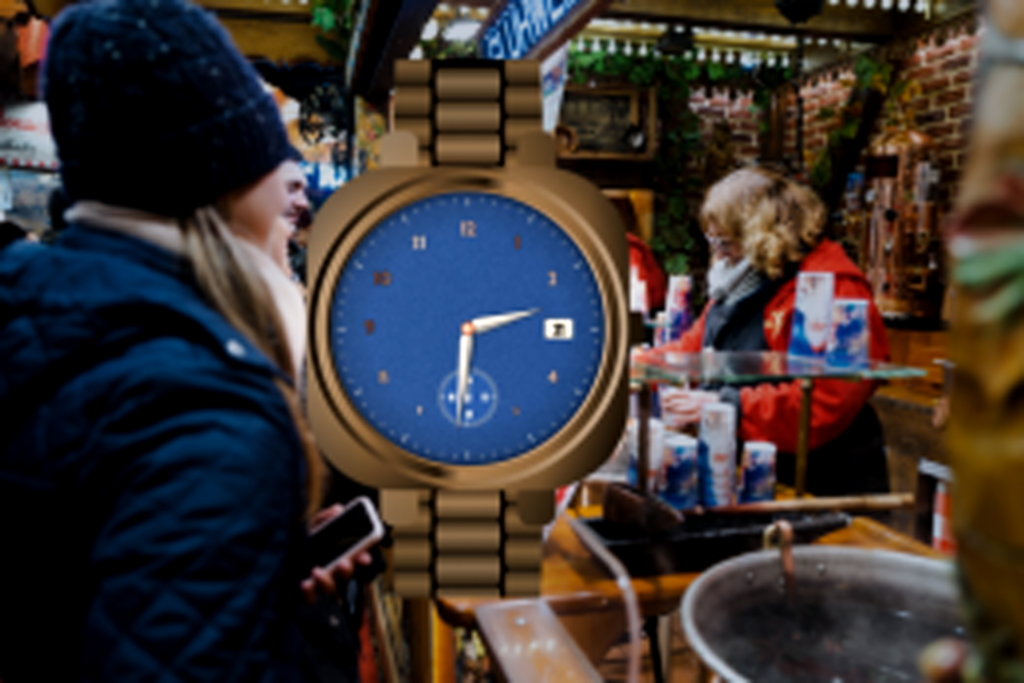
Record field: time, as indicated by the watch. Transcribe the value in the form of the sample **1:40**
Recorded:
**2:31**
